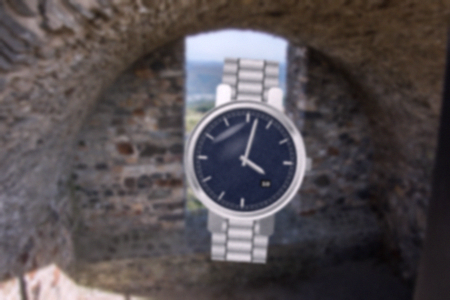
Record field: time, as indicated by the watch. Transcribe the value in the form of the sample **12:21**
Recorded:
**4:02**
